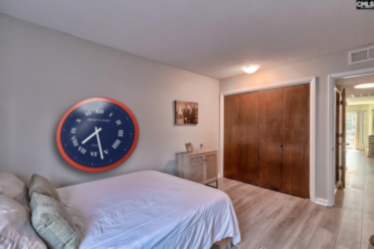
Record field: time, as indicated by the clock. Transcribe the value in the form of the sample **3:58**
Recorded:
**7:27**
